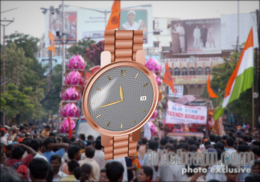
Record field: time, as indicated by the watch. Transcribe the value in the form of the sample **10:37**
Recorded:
**11:43**
